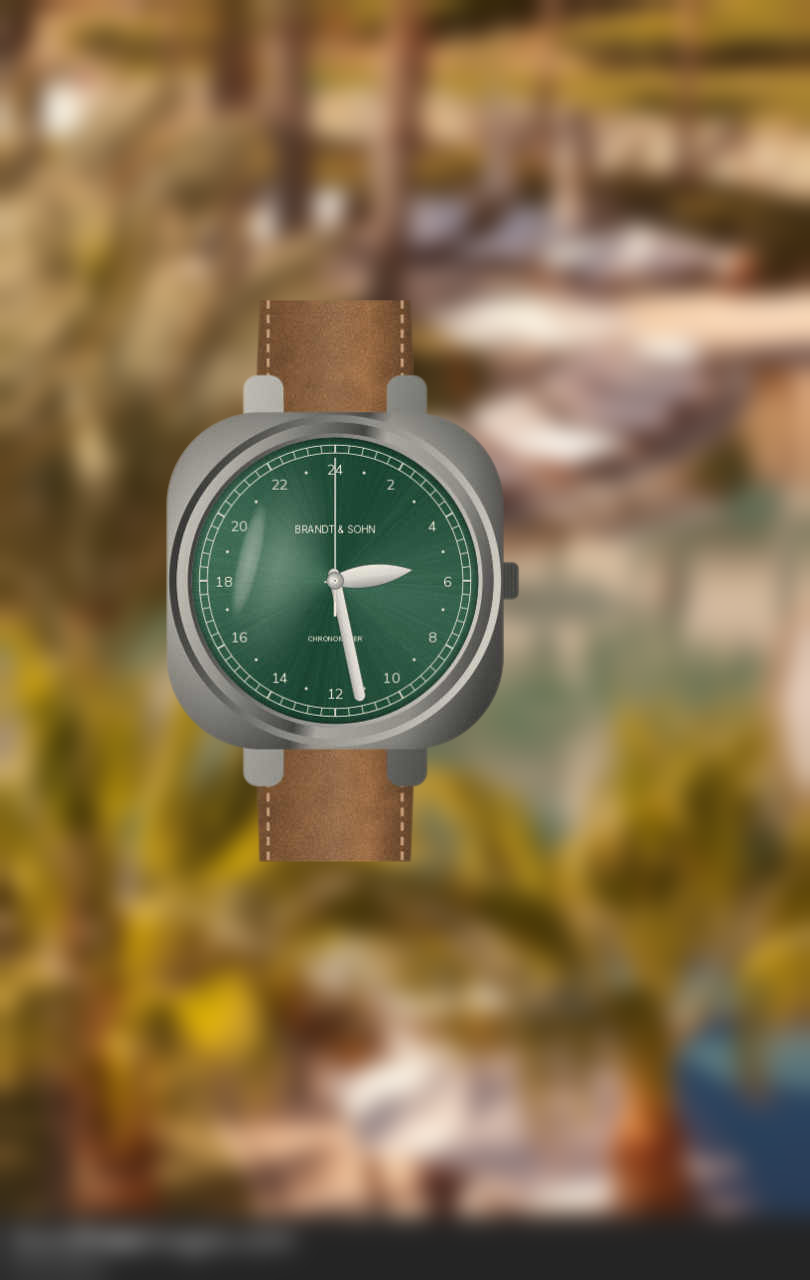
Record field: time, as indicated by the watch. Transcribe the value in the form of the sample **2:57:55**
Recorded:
**5:28:00**
